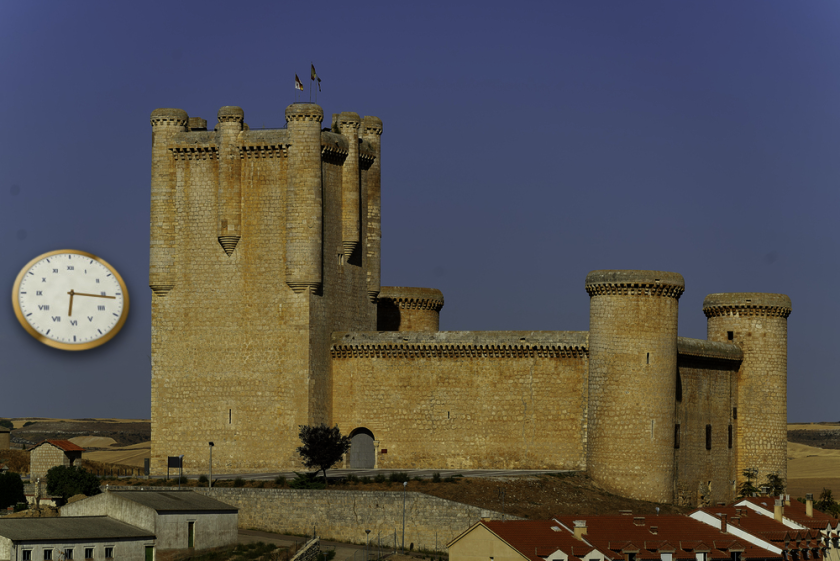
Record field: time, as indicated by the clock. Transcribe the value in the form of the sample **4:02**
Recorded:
**6:16**
